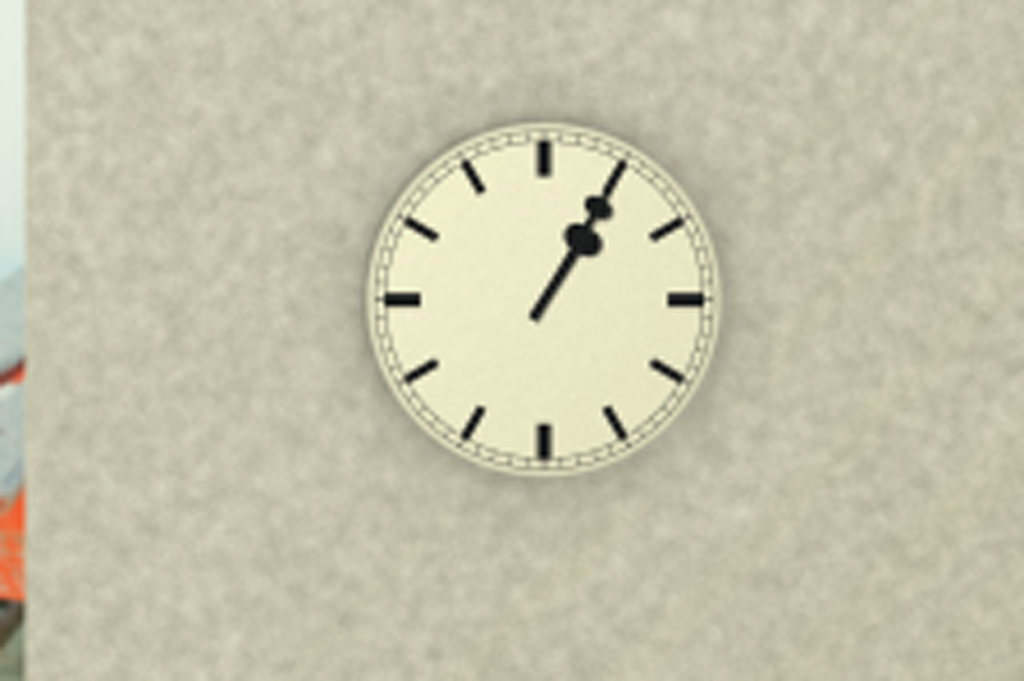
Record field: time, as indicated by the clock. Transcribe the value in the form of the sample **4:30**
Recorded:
**1:05**
